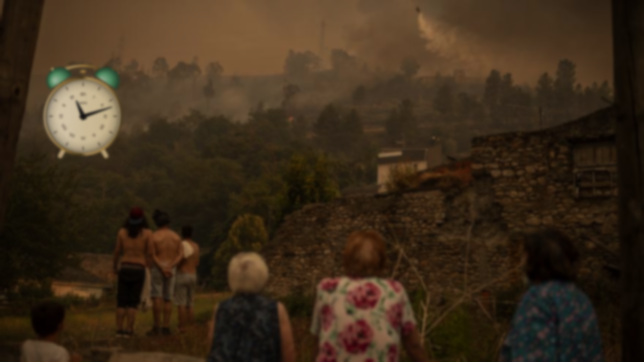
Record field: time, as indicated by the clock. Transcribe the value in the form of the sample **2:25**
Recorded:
**11:12**
